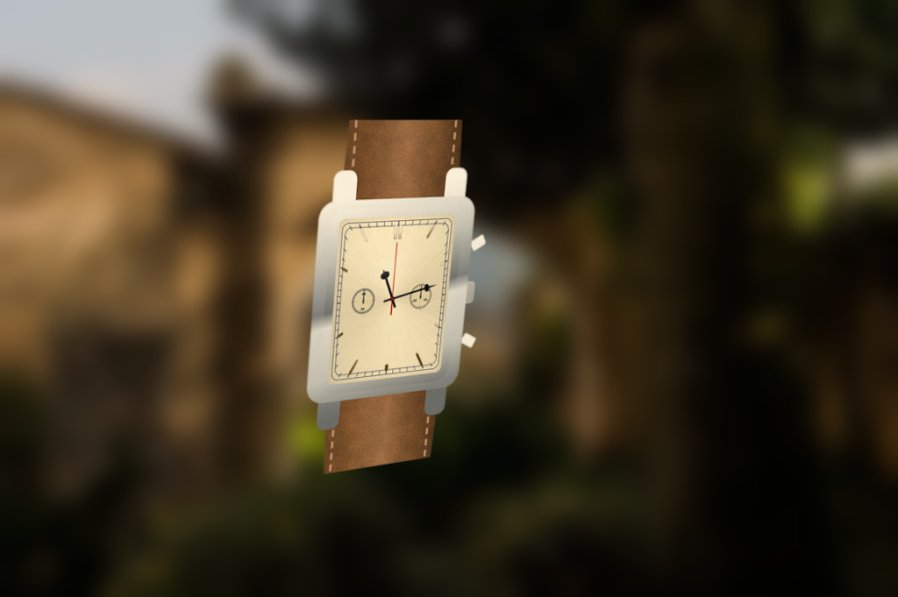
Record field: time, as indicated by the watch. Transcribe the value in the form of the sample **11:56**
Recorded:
**11:13**
